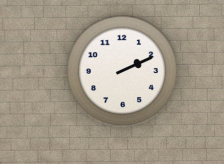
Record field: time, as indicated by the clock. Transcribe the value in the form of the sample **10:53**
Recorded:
**2:11**
